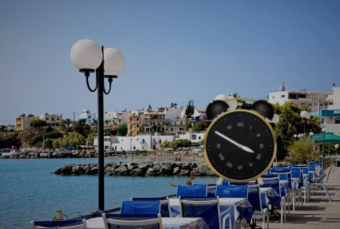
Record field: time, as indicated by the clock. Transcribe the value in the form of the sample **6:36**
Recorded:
**3:50**
